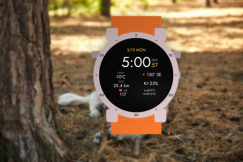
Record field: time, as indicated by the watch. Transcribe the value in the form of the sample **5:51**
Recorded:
**5:00**
